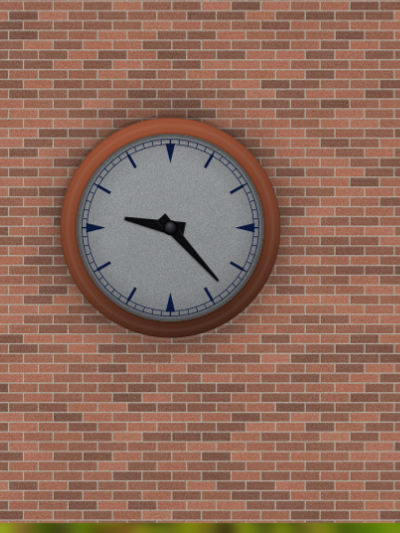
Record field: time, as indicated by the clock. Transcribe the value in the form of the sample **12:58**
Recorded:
**9:23**
